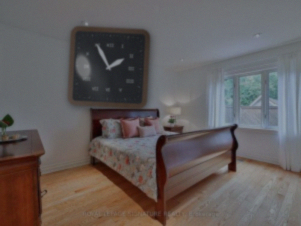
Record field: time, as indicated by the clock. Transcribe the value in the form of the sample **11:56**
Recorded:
**1:55**
